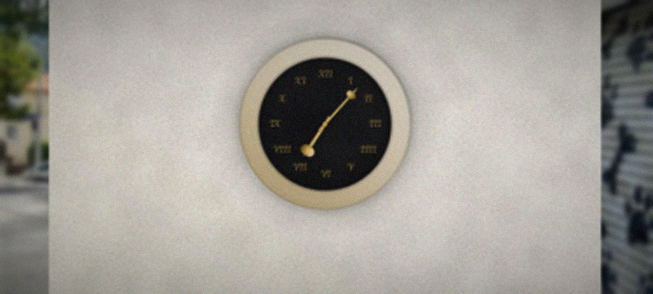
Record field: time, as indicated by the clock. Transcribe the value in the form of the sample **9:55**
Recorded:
**7:07**
